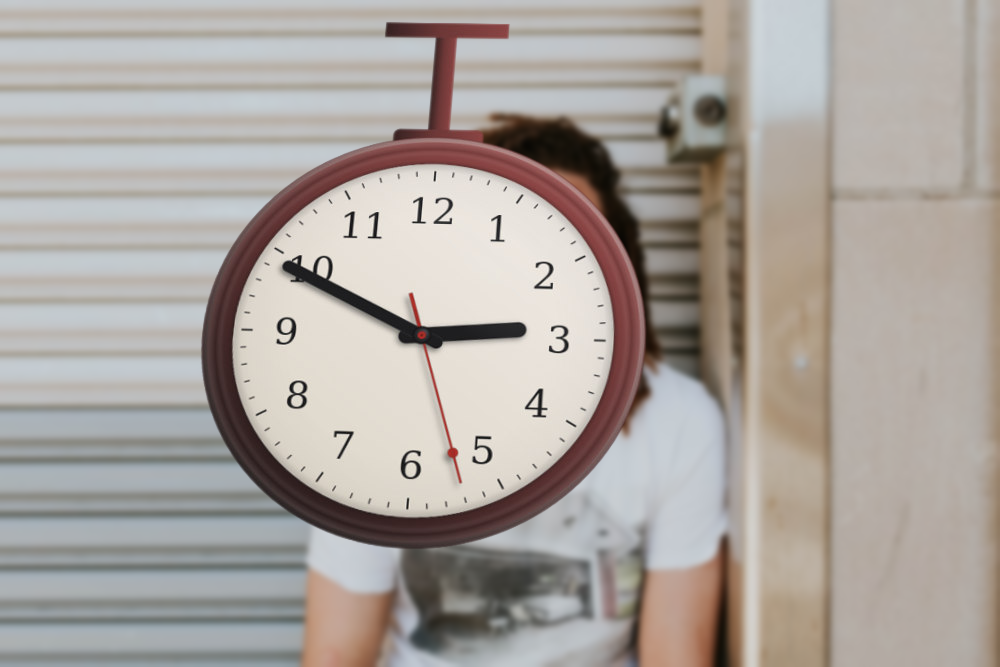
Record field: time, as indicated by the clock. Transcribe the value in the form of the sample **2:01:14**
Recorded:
**2:49:27**
